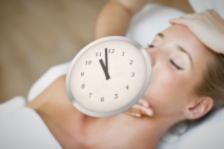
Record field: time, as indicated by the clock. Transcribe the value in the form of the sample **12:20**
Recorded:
**10:58**
